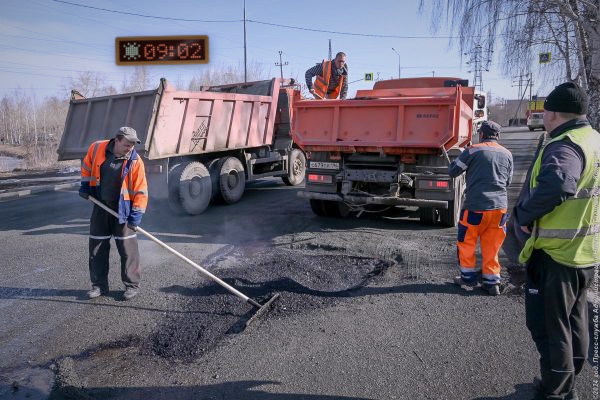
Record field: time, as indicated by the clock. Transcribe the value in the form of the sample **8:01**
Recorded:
**9:02**
